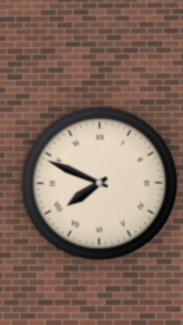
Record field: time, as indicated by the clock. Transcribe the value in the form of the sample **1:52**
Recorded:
**7:49**
